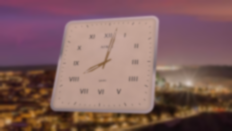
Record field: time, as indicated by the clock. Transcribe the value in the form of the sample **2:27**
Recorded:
**8:02**
